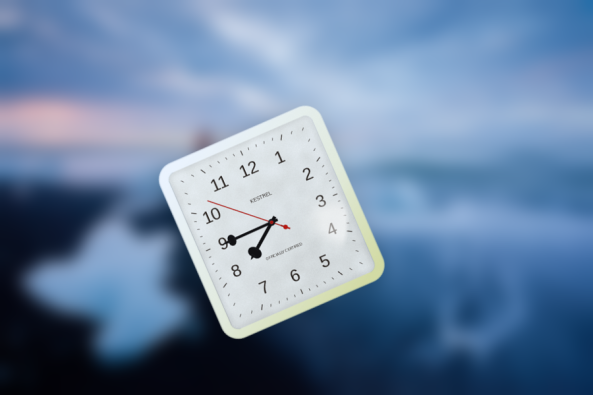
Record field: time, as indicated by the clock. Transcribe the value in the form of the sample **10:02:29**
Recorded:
**7:44:52**
